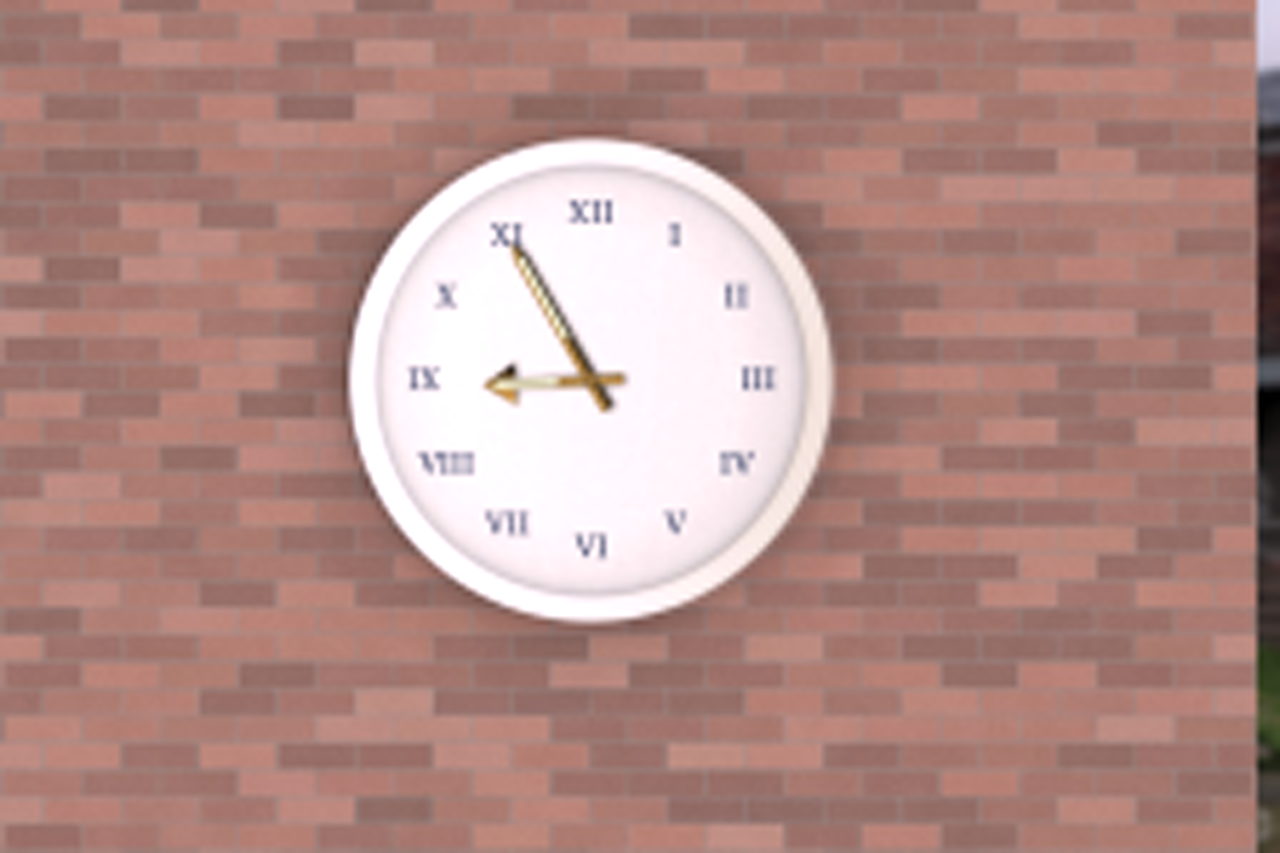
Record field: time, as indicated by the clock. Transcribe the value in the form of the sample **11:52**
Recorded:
**8:55**
